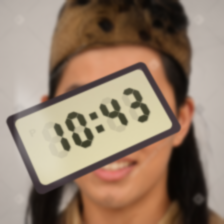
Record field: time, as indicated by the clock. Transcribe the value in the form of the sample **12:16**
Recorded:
**10:43**
